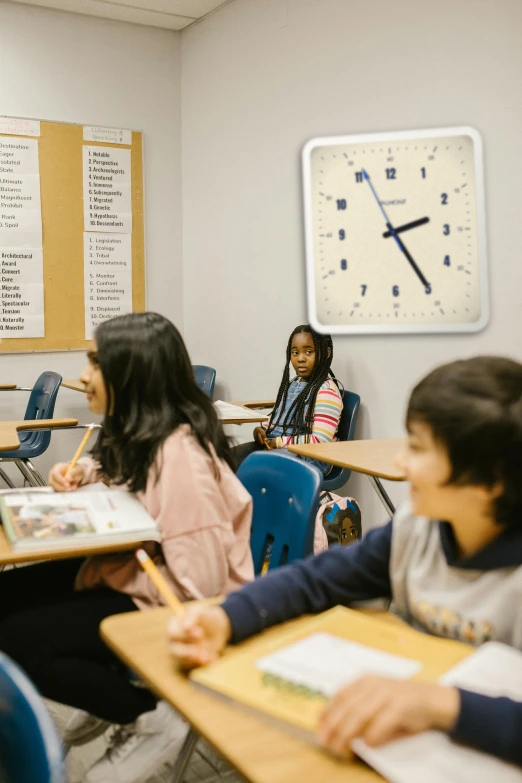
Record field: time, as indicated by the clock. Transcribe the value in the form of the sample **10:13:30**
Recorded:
**2:24:56**
